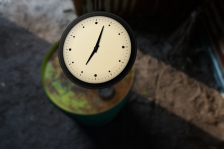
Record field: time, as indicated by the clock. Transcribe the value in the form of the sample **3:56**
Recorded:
**7:03**
